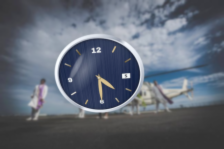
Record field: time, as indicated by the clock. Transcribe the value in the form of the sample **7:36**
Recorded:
**4:30**
